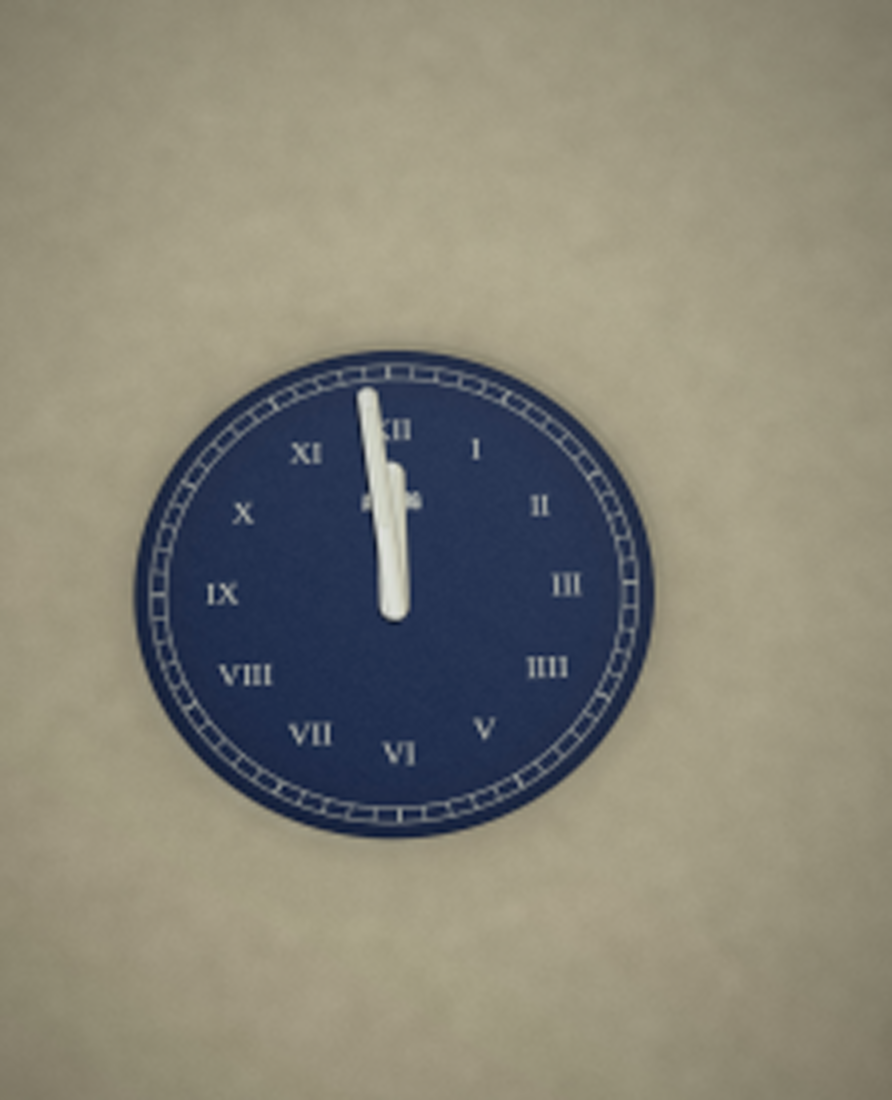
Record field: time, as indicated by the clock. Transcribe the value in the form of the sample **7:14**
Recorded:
**11:59**
